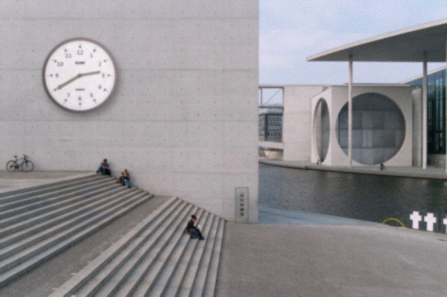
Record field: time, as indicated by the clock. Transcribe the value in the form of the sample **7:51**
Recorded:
**2:40**
